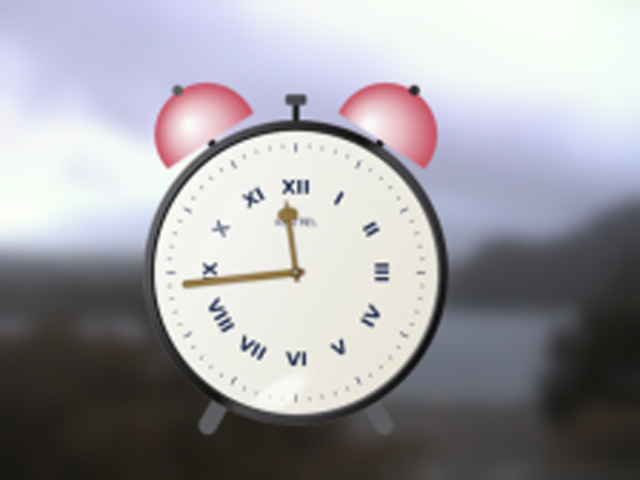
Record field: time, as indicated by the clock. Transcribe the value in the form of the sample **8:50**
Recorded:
**11:44**
